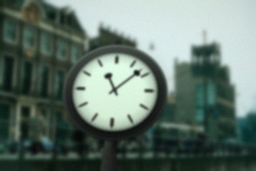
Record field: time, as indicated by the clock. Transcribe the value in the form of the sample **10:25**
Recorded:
**11:08**
